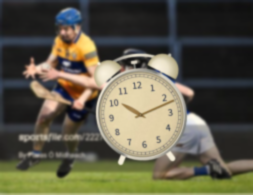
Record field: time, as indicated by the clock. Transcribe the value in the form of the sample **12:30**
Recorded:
**10:12**
